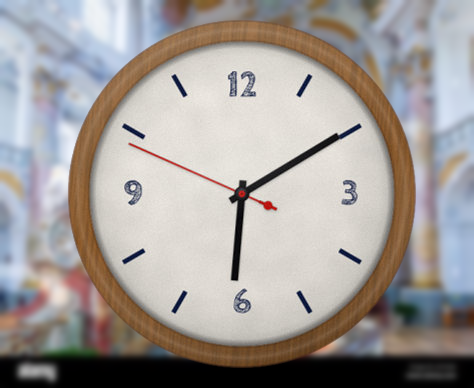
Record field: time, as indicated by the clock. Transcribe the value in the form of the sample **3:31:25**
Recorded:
**6:09:49**
